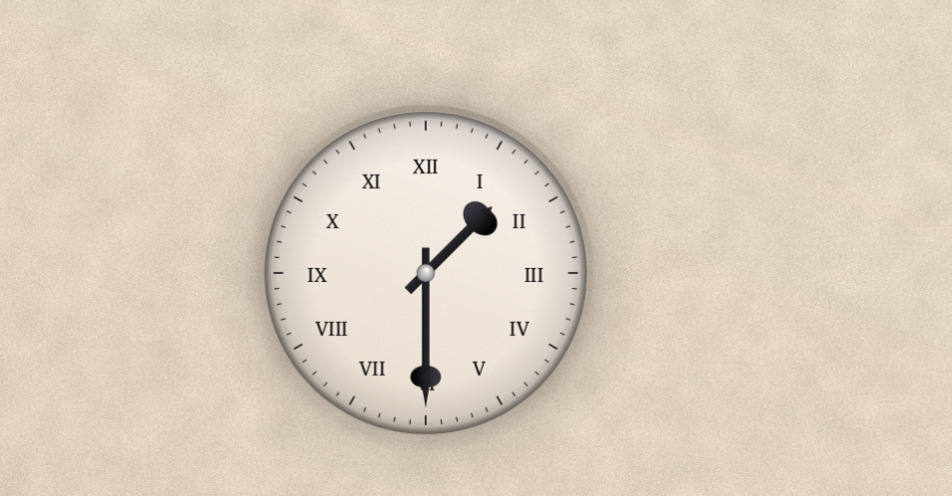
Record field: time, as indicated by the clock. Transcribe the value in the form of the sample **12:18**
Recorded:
**1:30**
